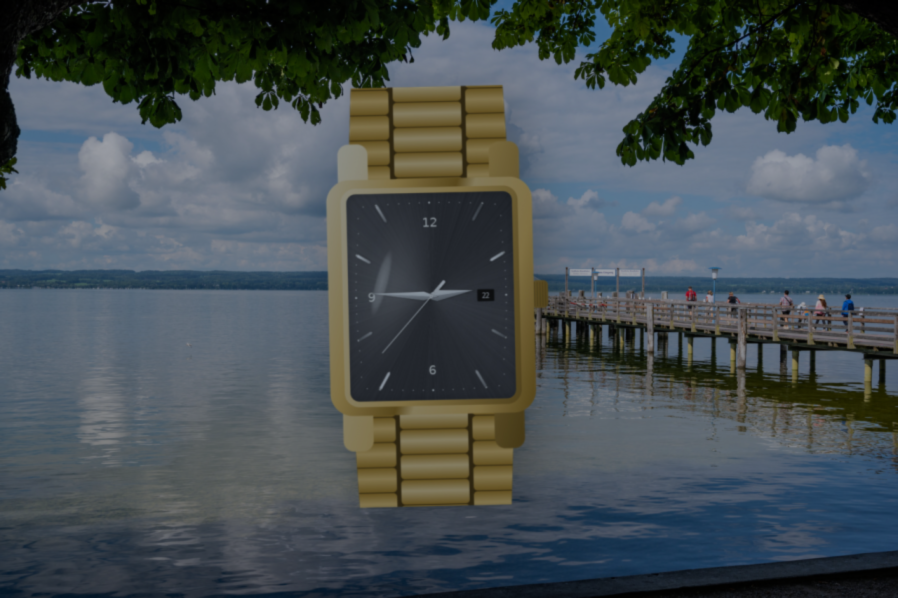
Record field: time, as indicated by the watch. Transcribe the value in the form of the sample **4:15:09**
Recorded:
**2:45:37**
